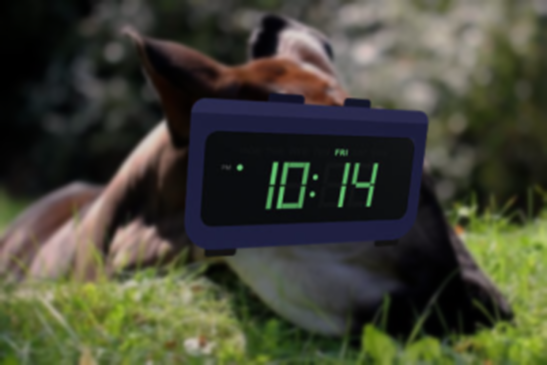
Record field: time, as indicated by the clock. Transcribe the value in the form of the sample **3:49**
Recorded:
**10:14**
